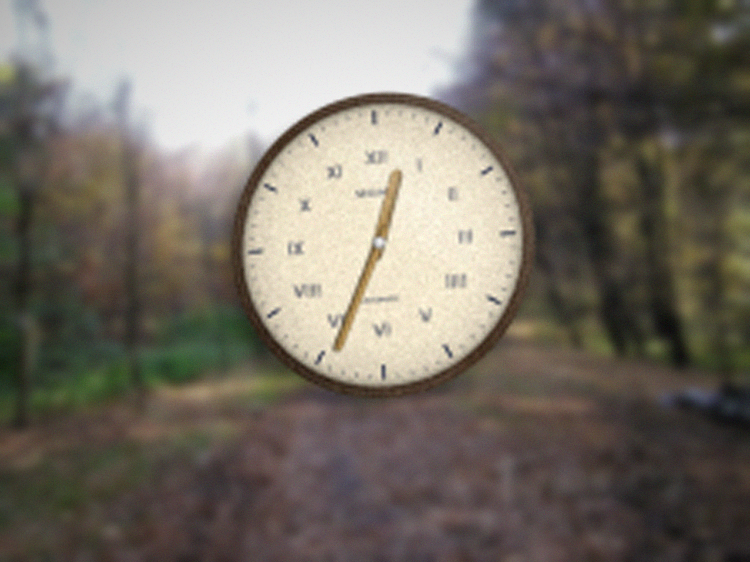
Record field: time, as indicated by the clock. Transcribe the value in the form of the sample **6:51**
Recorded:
**12:34**
